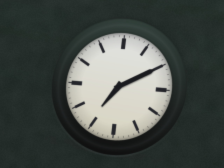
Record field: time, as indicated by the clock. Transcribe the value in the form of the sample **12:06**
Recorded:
**7:10**
